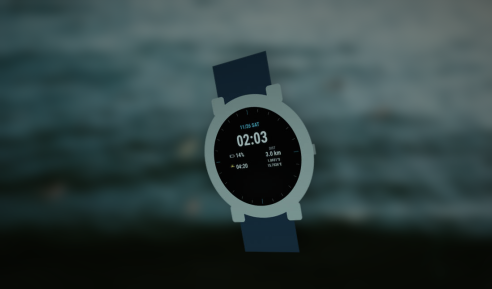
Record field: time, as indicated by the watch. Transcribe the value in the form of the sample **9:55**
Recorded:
**2:03**
